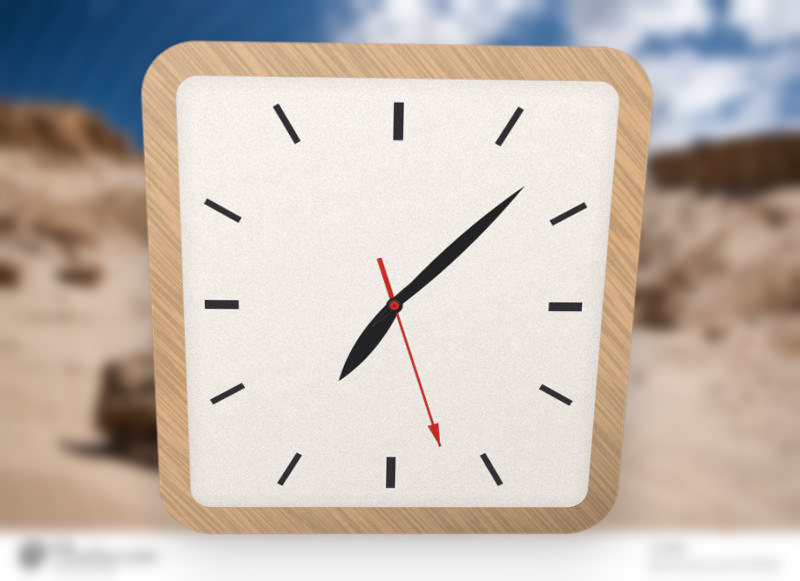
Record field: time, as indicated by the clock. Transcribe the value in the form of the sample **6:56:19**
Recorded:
**7:07:27**
